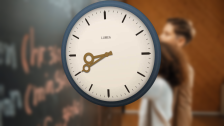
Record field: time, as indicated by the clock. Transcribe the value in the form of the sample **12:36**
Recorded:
**8:40**
